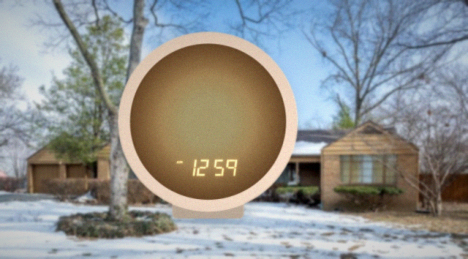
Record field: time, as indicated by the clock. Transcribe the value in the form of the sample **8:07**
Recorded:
**12:59**
